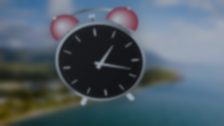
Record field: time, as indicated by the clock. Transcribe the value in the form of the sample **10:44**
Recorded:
**1:18**
